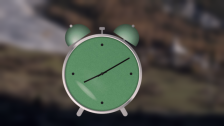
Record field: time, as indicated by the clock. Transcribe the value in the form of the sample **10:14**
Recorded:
**8:10**
